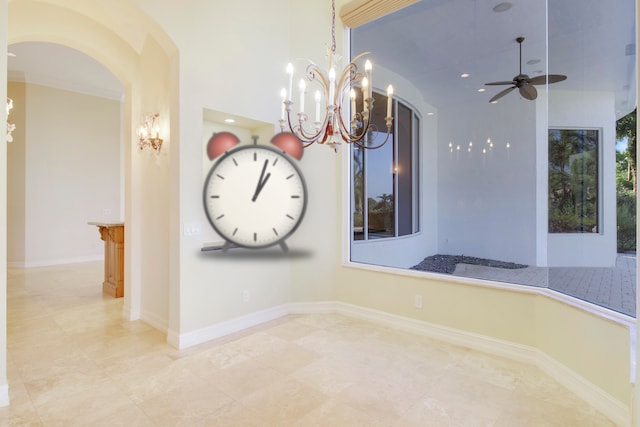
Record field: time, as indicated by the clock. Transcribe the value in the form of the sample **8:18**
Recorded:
**1:03**
